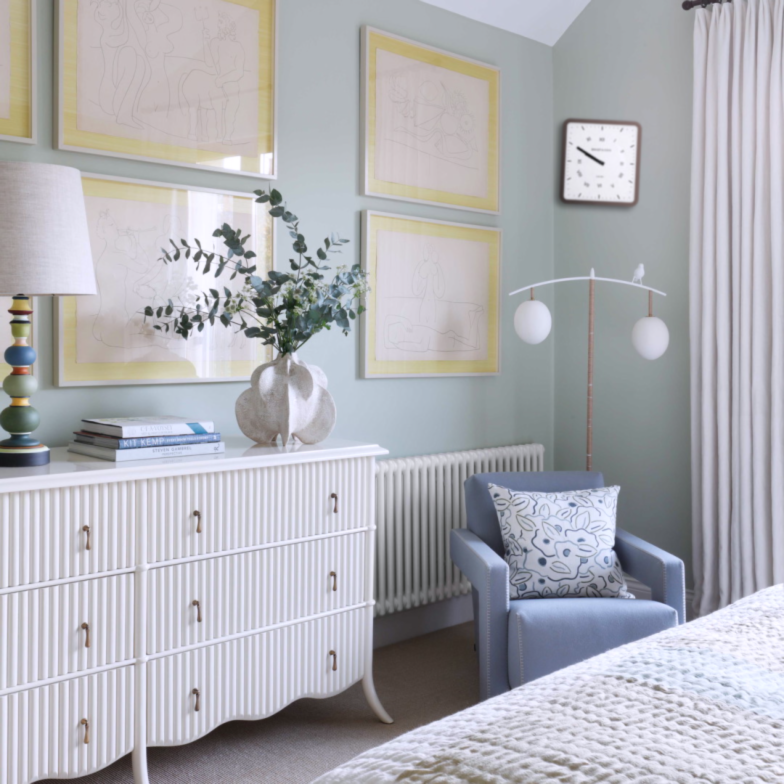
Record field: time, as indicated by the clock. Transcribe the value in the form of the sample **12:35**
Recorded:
**9:50**
